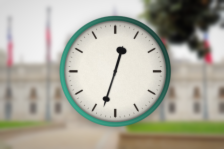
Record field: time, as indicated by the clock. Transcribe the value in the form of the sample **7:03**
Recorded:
**12:33**
